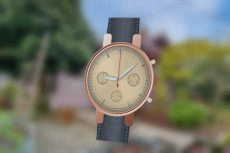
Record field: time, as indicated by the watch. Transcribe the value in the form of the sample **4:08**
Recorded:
**9:08**
